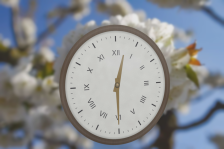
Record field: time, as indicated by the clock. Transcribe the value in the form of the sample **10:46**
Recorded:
**12:30**
